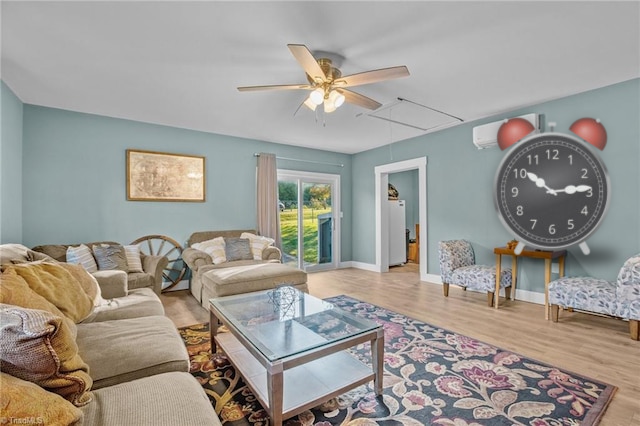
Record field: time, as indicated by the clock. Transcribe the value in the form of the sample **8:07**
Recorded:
**10:14**
